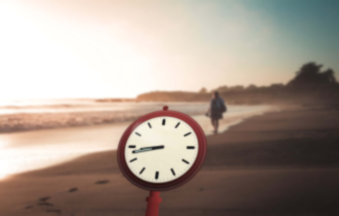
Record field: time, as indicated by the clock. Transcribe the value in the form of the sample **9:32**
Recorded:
**8:43**
